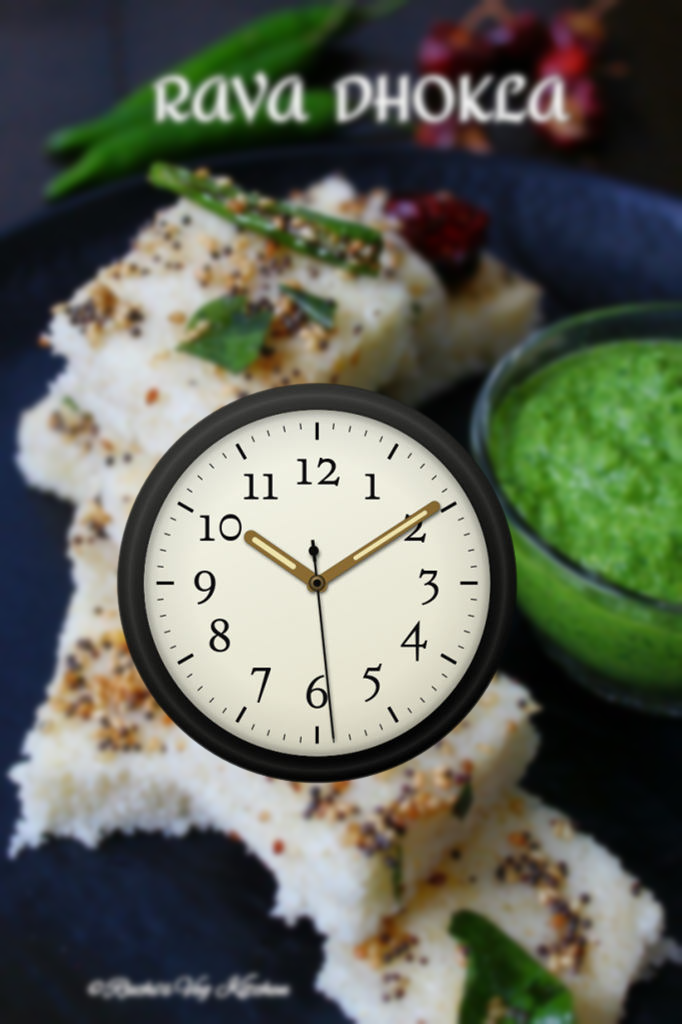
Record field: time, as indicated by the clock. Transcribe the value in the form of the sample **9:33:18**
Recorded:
**10:09:29**
